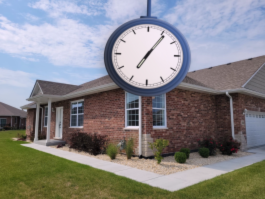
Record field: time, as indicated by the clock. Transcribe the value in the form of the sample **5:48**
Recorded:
**7:06**
